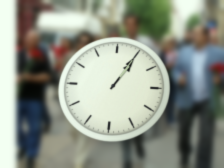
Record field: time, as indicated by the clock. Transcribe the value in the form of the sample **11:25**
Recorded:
**1:05**
